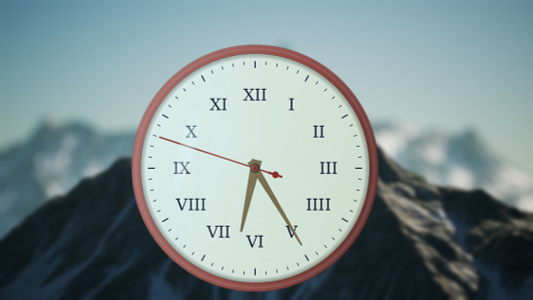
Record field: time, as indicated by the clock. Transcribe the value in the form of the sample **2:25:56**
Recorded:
**6:24:48**
